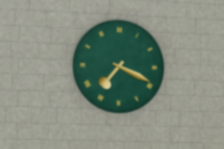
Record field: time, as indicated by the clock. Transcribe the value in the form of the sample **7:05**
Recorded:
**7:19**
